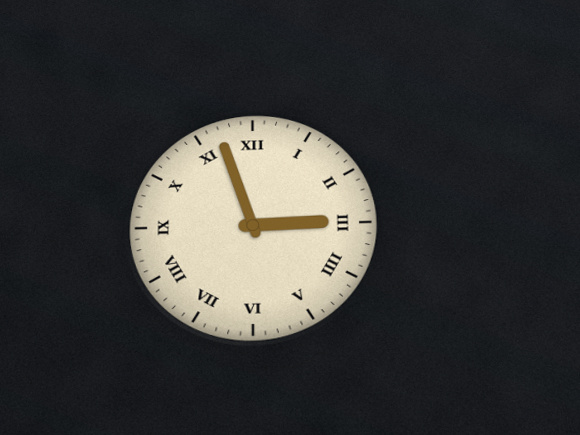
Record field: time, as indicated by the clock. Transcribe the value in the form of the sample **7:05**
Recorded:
**2:57**
